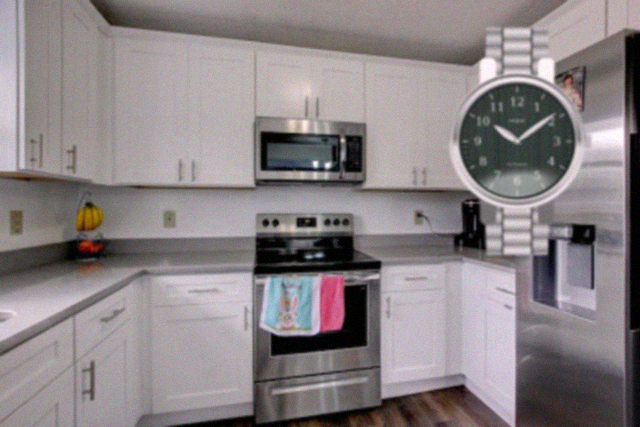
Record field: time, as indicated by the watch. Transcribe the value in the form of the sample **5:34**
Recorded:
**10:09**
